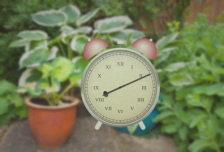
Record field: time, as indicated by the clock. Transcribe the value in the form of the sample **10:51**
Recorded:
**8:11**
